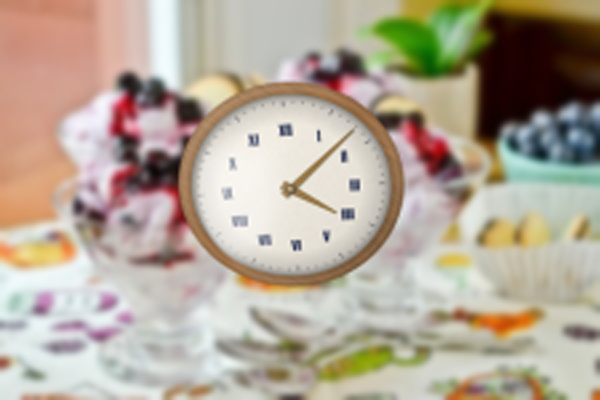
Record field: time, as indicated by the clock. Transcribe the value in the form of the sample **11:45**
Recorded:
**4:08**
